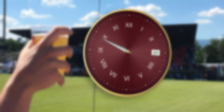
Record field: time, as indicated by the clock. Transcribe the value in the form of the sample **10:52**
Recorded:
**9:49**
